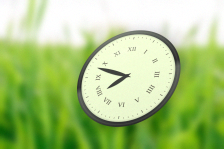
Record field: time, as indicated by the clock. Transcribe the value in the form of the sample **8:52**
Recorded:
**7:48**
